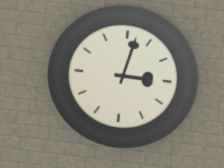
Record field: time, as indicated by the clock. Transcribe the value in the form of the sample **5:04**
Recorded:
**3:02**
